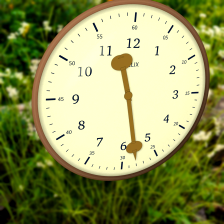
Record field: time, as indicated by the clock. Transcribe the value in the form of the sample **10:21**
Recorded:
**11:28**
